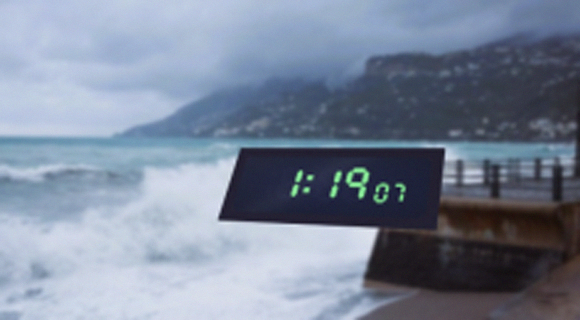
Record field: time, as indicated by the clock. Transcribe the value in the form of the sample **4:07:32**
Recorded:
**1:19:07**
